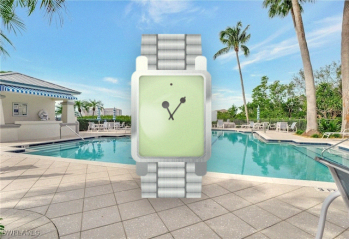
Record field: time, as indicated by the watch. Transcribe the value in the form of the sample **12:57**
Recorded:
**11:06**
